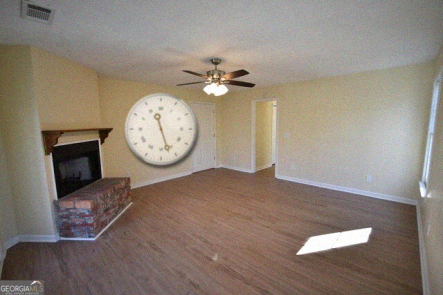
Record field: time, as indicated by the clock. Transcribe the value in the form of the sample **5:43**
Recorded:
**11:27**
